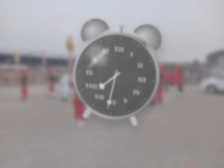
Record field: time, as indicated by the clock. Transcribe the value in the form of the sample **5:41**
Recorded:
**7:31**
